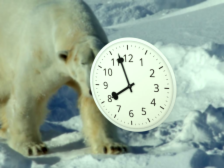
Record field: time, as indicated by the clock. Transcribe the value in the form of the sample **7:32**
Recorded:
**7:57**
